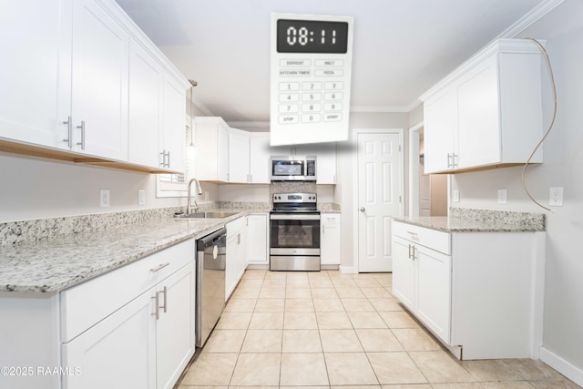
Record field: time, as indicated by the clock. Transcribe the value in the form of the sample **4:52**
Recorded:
**8:11**
